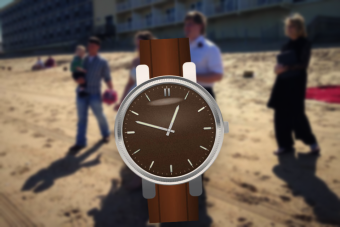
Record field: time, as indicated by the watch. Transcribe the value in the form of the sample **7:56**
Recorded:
**12:48**
